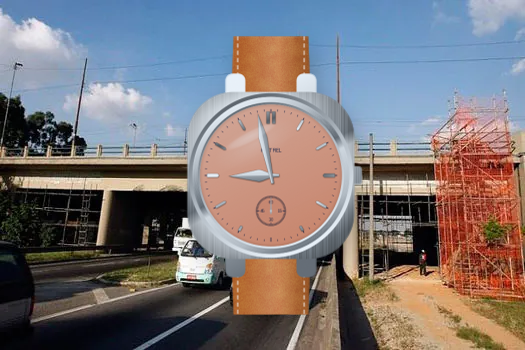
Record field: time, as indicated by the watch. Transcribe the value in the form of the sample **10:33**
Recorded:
**8:58**
